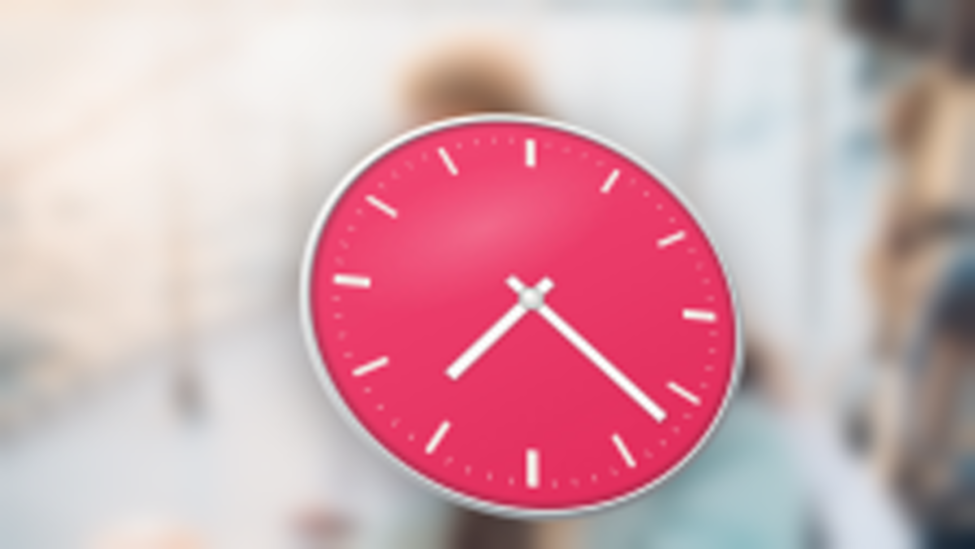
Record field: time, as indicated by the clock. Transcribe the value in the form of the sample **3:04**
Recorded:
**7:22**
